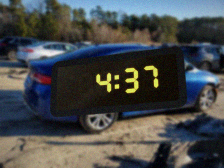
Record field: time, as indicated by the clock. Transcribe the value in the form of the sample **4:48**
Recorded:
**4:37**
